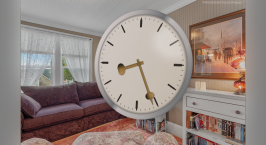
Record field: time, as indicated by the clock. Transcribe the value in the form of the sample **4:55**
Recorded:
**8:26**
